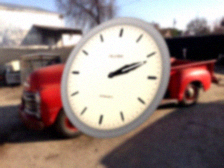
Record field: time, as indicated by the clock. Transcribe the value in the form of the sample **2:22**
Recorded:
**2:11**
